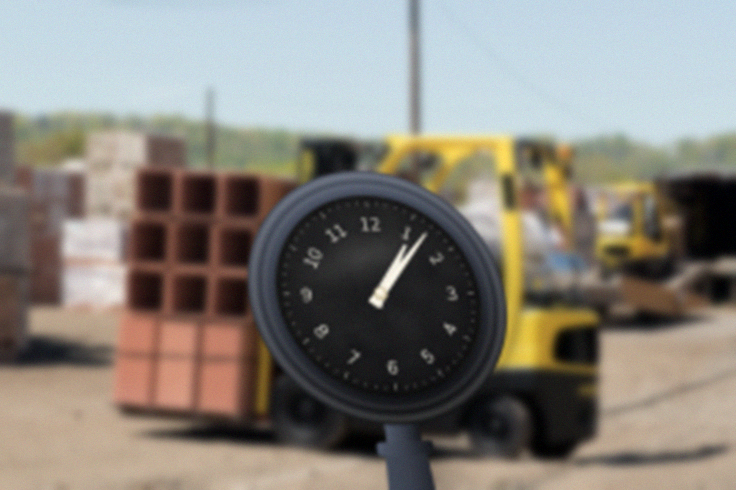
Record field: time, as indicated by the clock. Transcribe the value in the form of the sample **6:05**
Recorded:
**1:07**
